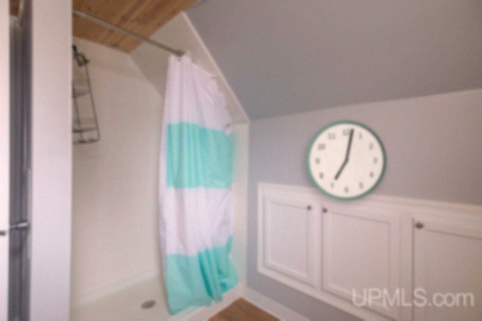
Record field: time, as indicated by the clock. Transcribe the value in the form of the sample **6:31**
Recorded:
**7:02**
